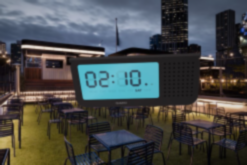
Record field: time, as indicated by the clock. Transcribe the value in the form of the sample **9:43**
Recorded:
**2:10**
